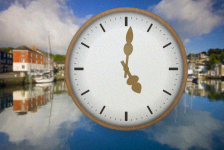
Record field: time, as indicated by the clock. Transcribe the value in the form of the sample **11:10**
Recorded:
**5:01**
